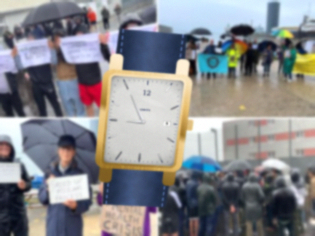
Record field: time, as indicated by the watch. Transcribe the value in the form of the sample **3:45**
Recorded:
**8:55**
